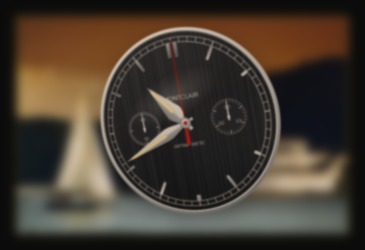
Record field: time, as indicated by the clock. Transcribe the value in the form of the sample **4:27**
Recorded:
**10:41**
